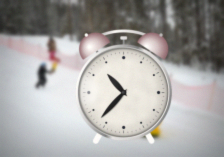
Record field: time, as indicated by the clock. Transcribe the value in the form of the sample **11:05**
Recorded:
**10:37**
